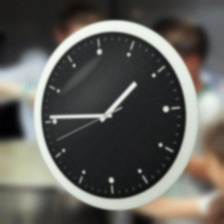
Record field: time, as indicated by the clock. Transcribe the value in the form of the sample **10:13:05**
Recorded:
**1:45:42**
